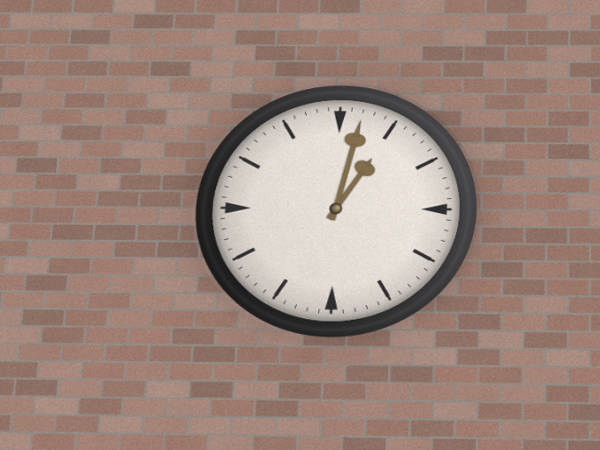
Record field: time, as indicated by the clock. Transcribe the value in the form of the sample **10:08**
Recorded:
**1:02**
